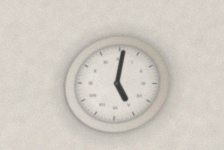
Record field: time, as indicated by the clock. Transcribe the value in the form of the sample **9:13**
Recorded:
**5:01**
